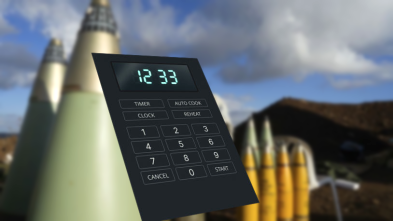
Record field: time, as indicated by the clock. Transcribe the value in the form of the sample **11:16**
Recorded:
**12:33**
